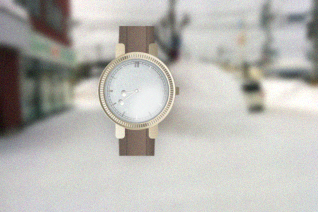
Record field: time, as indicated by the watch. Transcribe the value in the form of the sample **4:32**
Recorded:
**8:39**
